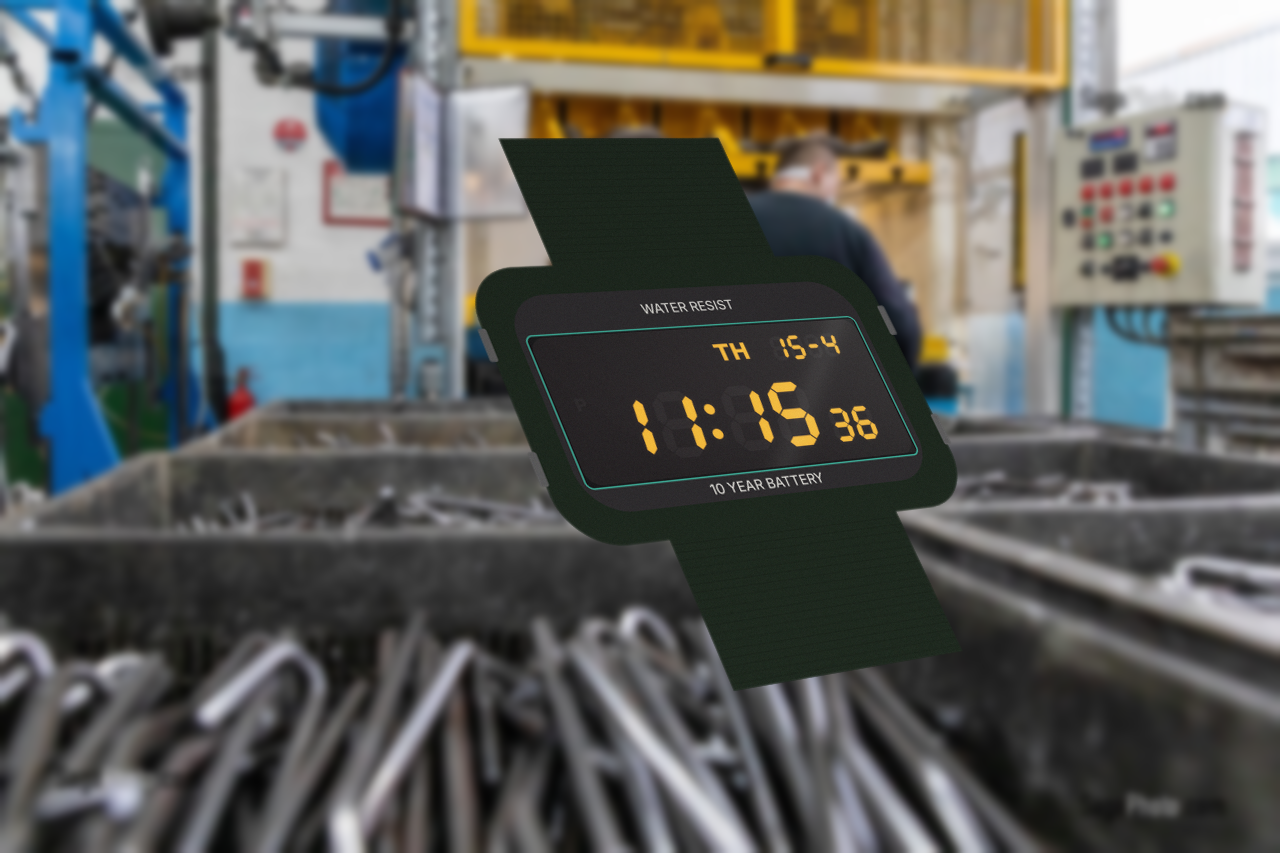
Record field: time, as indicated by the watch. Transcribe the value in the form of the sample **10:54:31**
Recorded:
**11:15:36**
